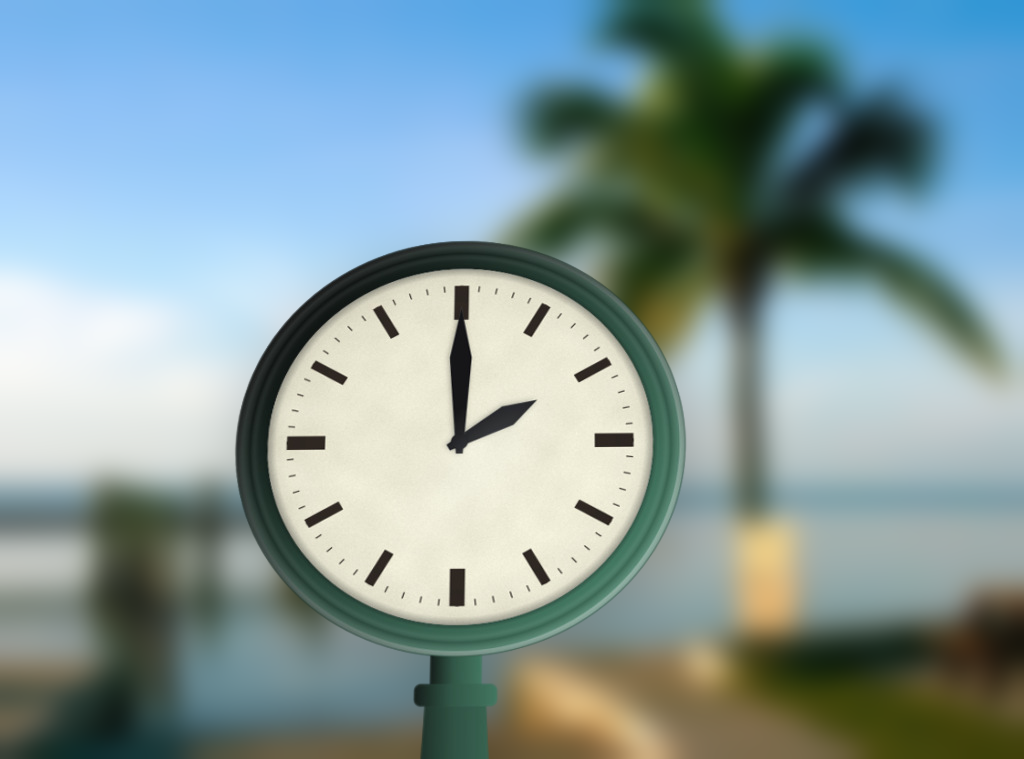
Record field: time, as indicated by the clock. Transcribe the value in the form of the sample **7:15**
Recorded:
**2:00**
